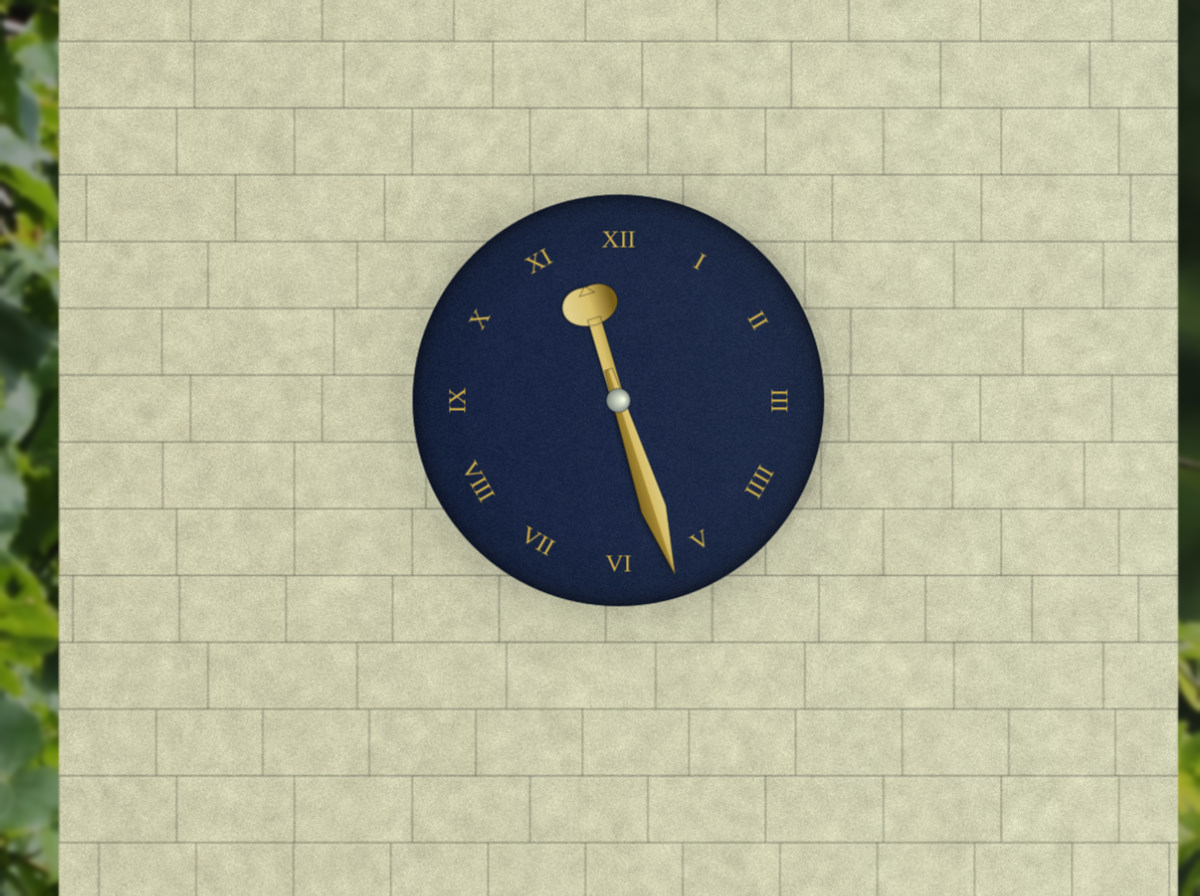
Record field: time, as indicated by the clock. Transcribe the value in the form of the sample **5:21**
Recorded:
**11:27**
